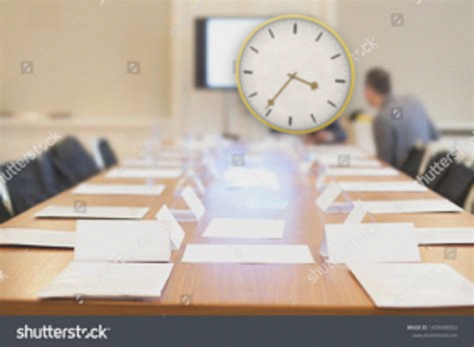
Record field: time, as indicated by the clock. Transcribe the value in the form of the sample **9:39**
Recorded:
**3:36**
